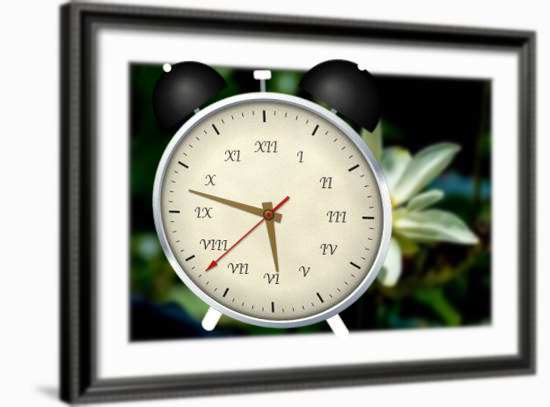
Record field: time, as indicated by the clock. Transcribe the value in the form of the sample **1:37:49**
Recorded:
**5:47:38**
